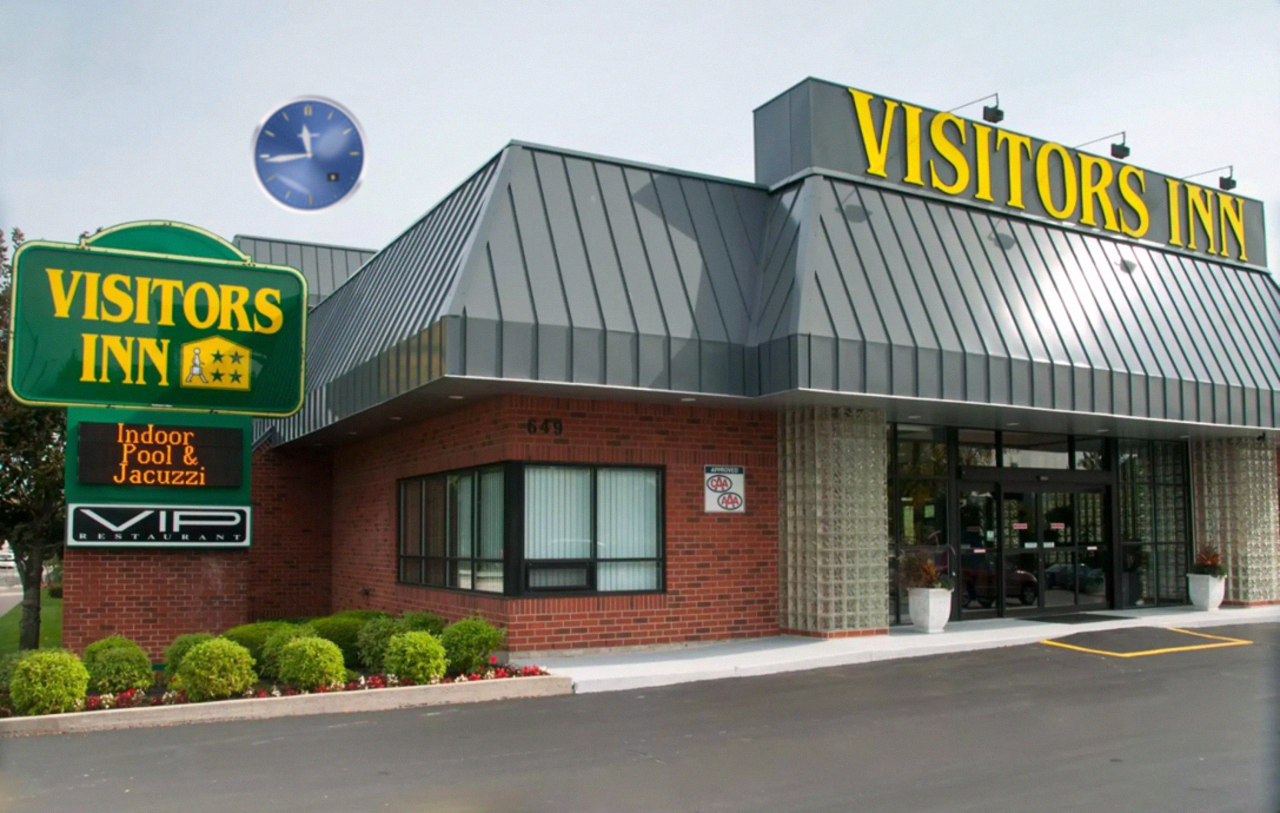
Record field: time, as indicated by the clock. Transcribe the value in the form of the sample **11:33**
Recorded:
**11:44**
